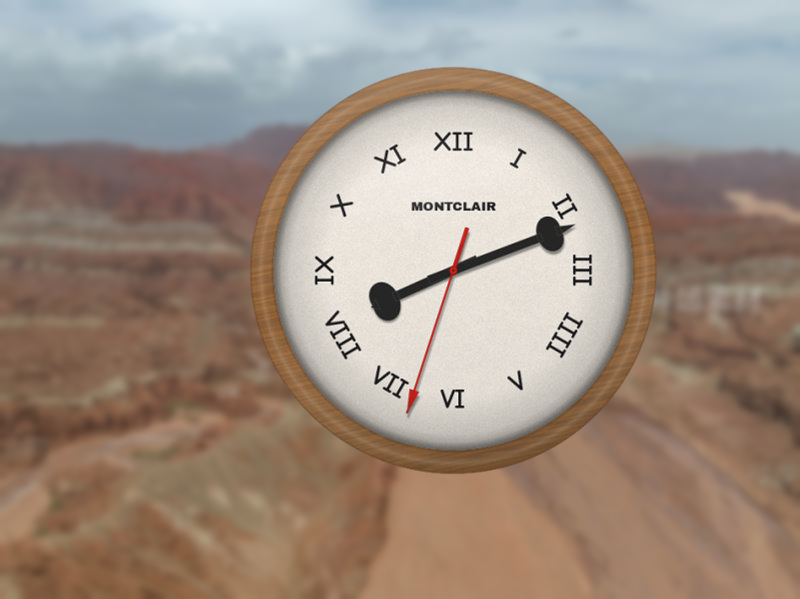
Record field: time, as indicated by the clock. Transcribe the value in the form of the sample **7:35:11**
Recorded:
**8:11:33**
